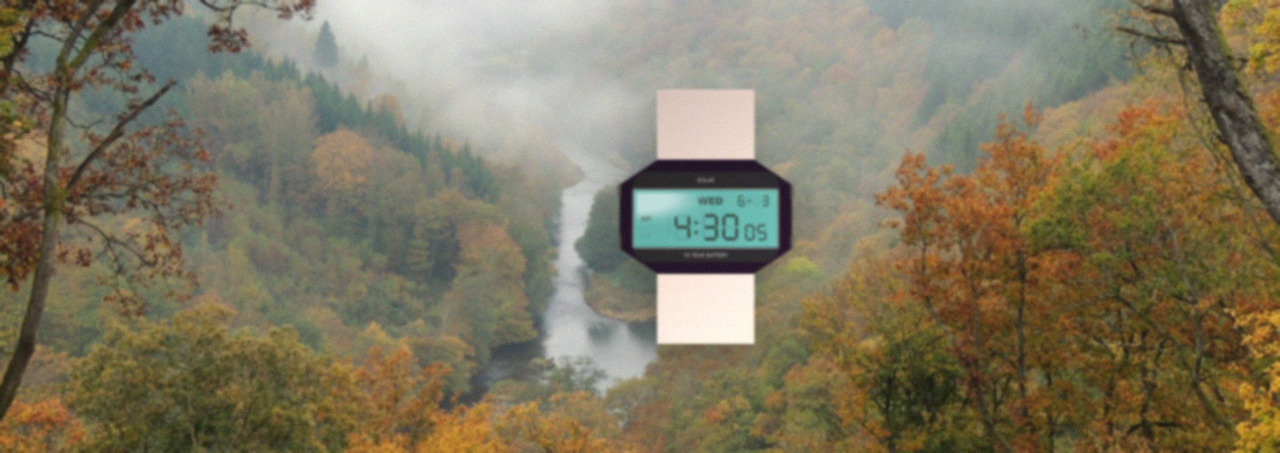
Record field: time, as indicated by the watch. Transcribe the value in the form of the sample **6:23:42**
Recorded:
**4:30:05**
